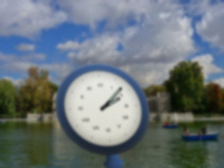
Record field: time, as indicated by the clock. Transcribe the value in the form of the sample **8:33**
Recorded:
**2:08**
